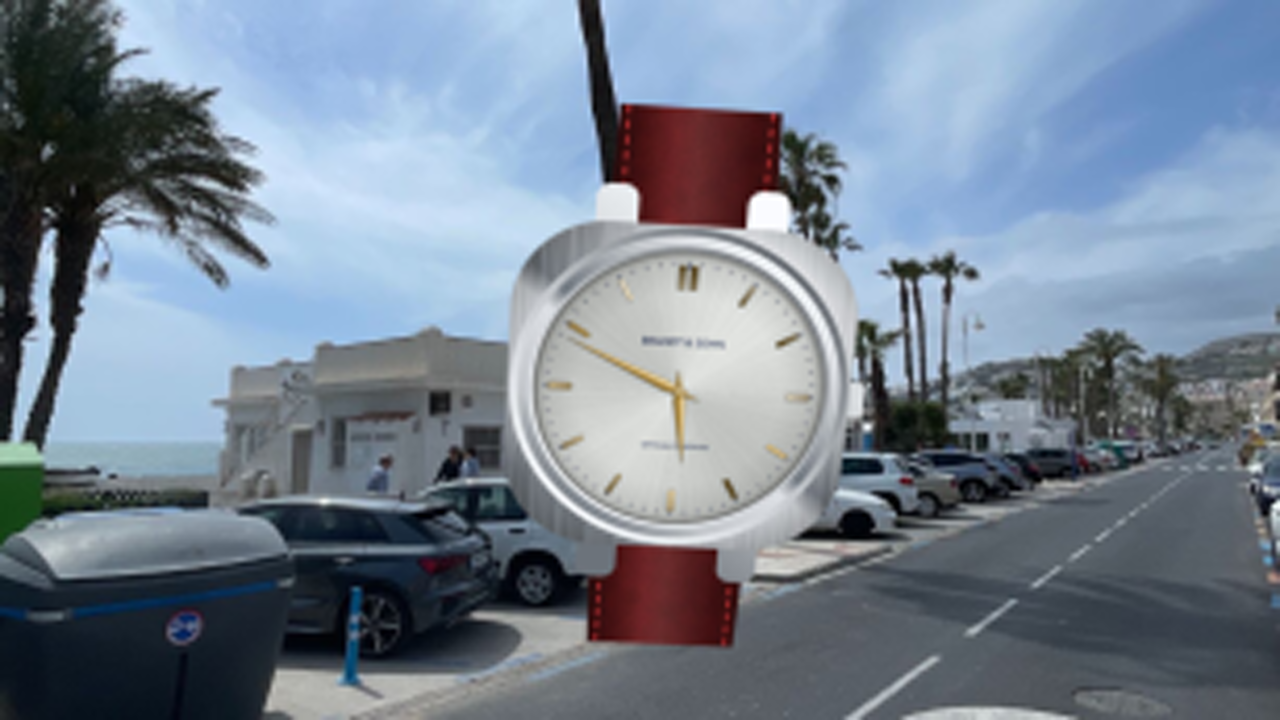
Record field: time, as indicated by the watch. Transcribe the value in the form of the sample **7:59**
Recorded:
**5:49**
